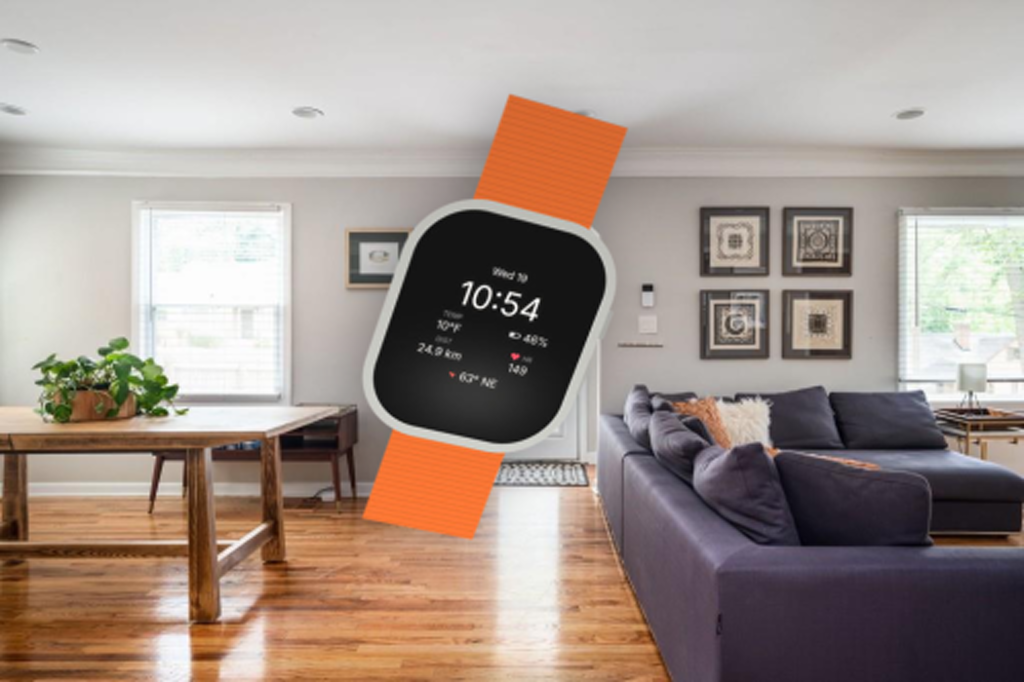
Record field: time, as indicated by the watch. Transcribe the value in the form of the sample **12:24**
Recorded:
**10:54**
